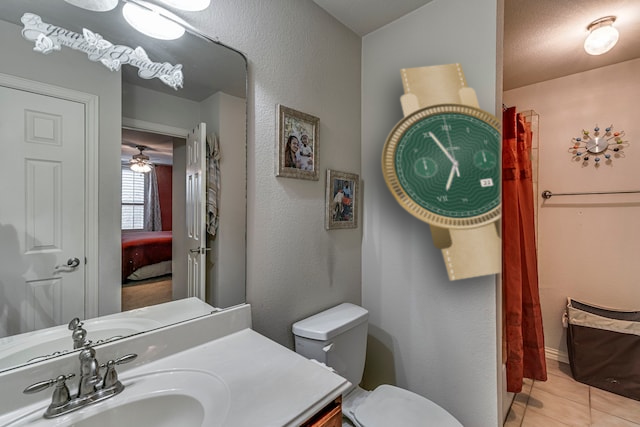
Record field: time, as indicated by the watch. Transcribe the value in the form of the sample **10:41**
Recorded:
**6:56**
